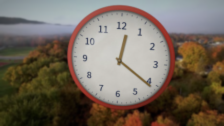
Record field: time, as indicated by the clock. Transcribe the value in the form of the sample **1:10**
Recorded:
**12:21**
